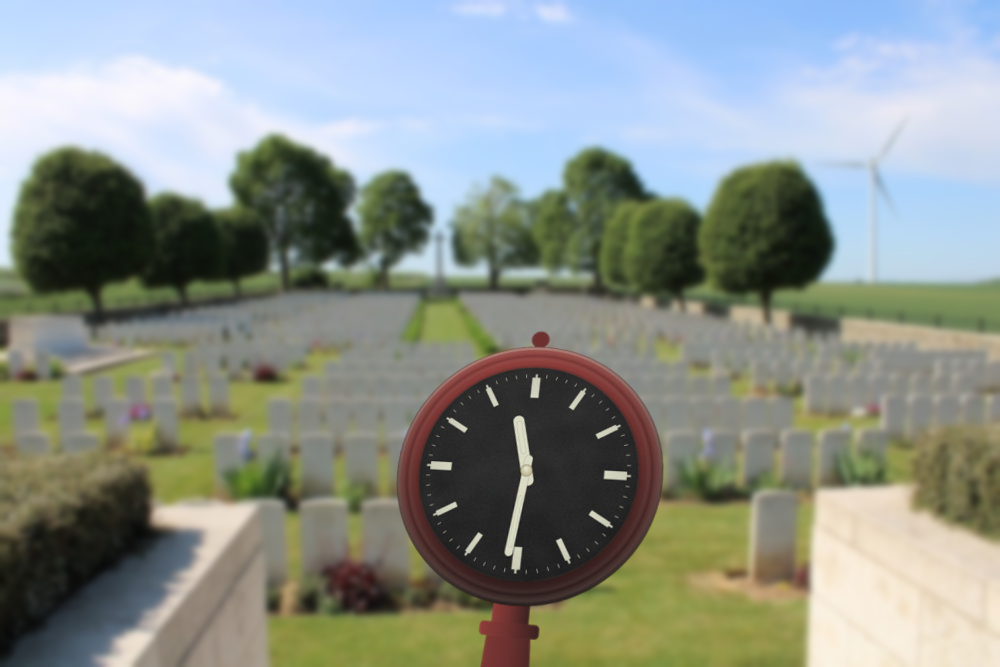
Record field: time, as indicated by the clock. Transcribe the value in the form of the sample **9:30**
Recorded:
**11:31**
